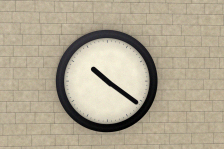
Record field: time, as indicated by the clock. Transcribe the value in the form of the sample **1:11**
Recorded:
**10:21**
